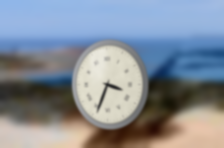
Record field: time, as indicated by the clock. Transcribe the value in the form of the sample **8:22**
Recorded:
**3:34**
